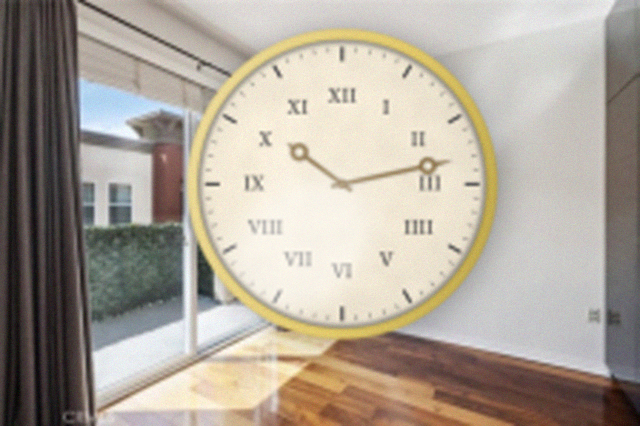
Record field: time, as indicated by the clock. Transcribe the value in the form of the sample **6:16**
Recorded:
**10:13**
